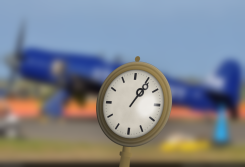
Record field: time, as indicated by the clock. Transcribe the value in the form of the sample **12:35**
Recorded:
**1:06**
